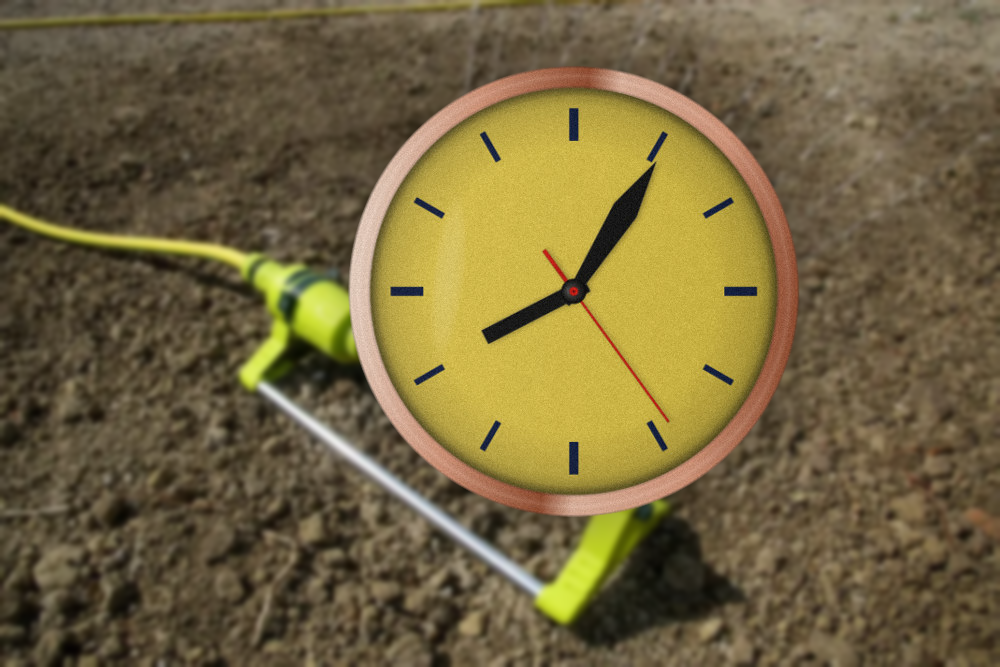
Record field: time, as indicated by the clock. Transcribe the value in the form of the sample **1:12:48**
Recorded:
**8:05:24**
